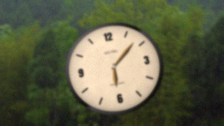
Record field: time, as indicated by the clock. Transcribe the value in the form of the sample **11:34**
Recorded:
**6:08**
